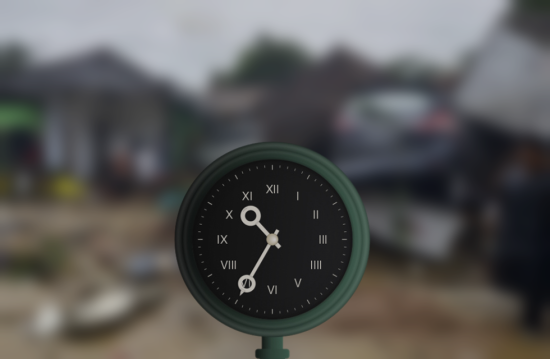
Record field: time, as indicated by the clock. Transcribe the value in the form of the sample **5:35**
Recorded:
**10:35**
